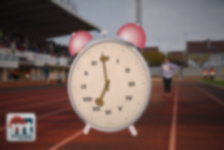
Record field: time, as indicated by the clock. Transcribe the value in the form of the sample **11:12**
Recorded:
**6:59**
